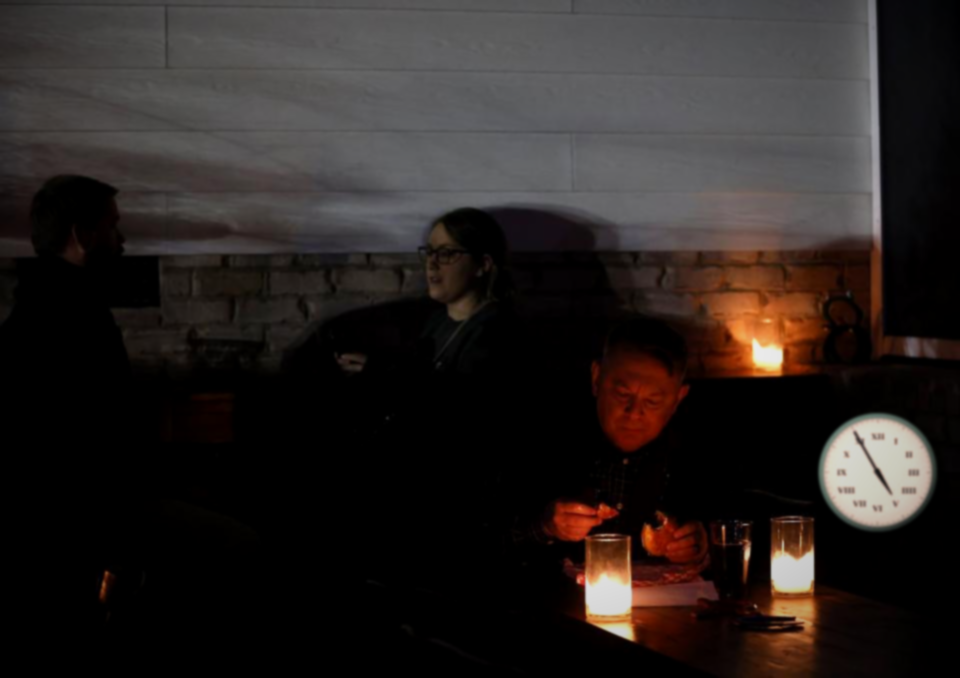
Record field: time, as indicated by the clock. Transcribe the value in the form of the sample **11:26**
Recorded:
**4:55**
